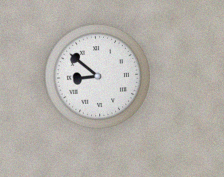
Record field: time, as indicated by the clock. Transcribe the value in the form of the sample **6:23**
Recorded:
**8:52**
